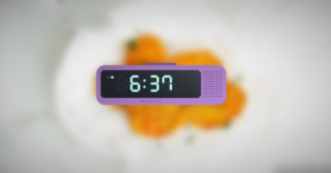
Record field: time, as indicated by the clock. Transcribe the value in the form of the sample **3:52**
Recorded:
**6:37**
